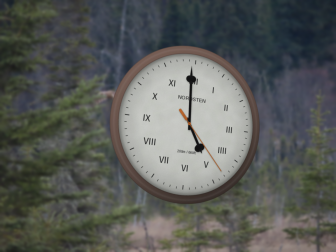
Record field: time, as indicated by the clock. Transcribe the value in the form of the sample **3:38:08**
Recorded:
**4:59:23**
